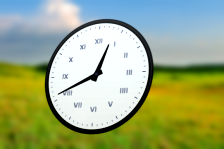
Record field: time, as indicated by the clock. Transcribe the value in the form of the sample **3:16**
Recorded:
**12:41**
